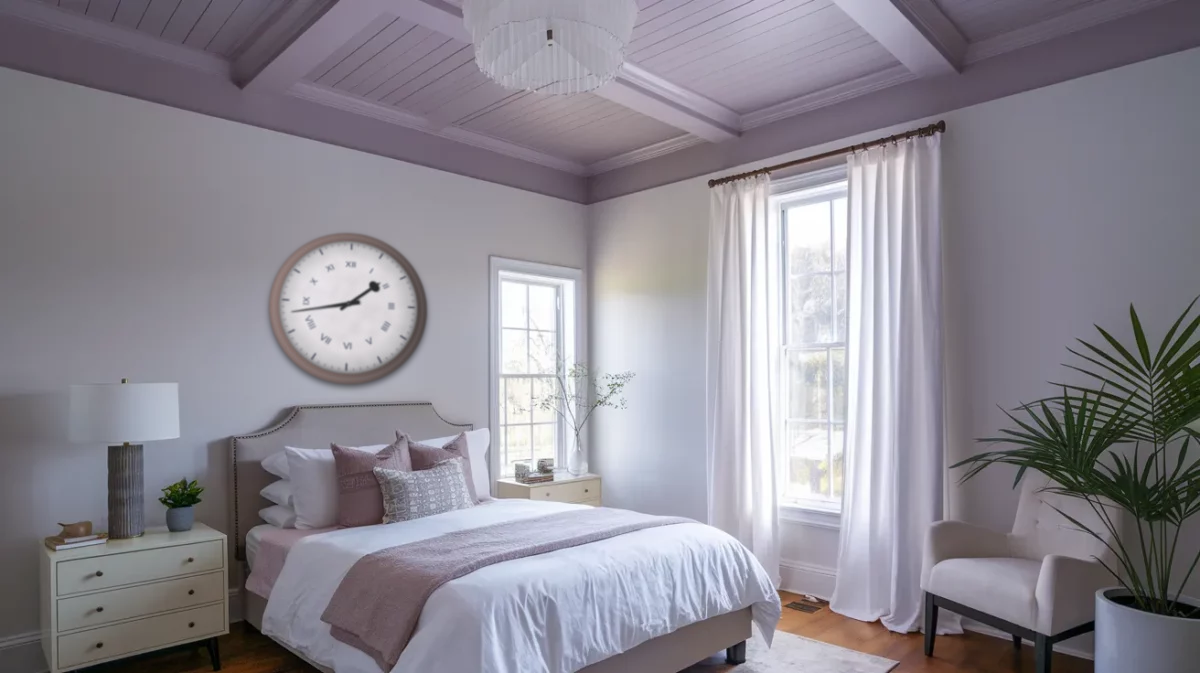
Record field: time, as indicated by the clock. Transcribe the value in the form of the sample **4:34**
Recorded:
**1:43**
